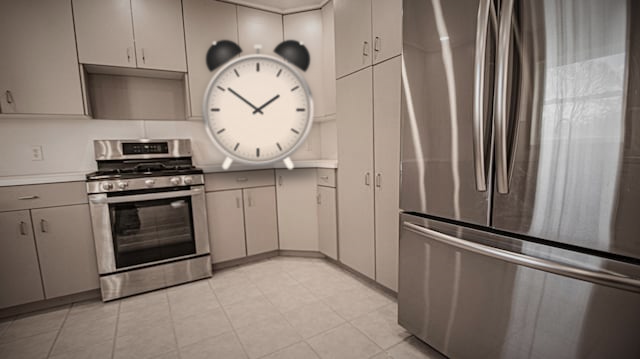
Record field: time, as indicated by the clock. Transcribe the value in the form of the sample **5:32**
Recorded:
**1:51**
